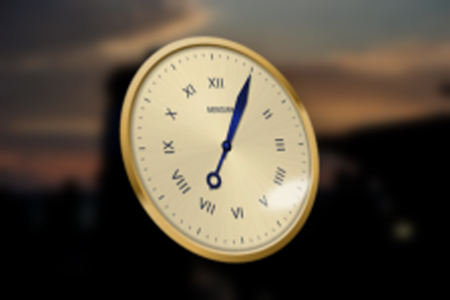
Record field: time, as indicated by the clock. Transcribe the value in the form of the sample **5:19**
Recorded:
**7:05**
